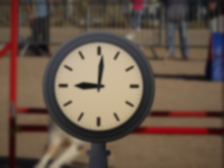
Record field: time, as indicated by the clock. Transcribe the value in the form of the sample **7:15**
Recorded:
**9:01**
